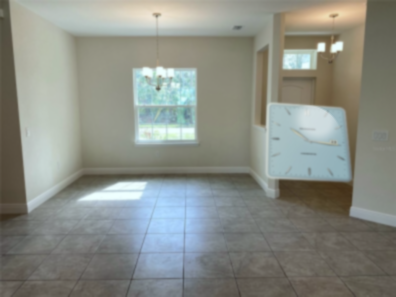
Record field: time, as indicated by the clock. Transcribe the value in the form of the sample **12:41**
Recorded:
**10:16**
